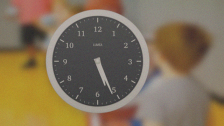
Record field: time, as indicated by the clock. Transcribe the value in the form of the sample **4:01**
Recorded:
**5:26**
